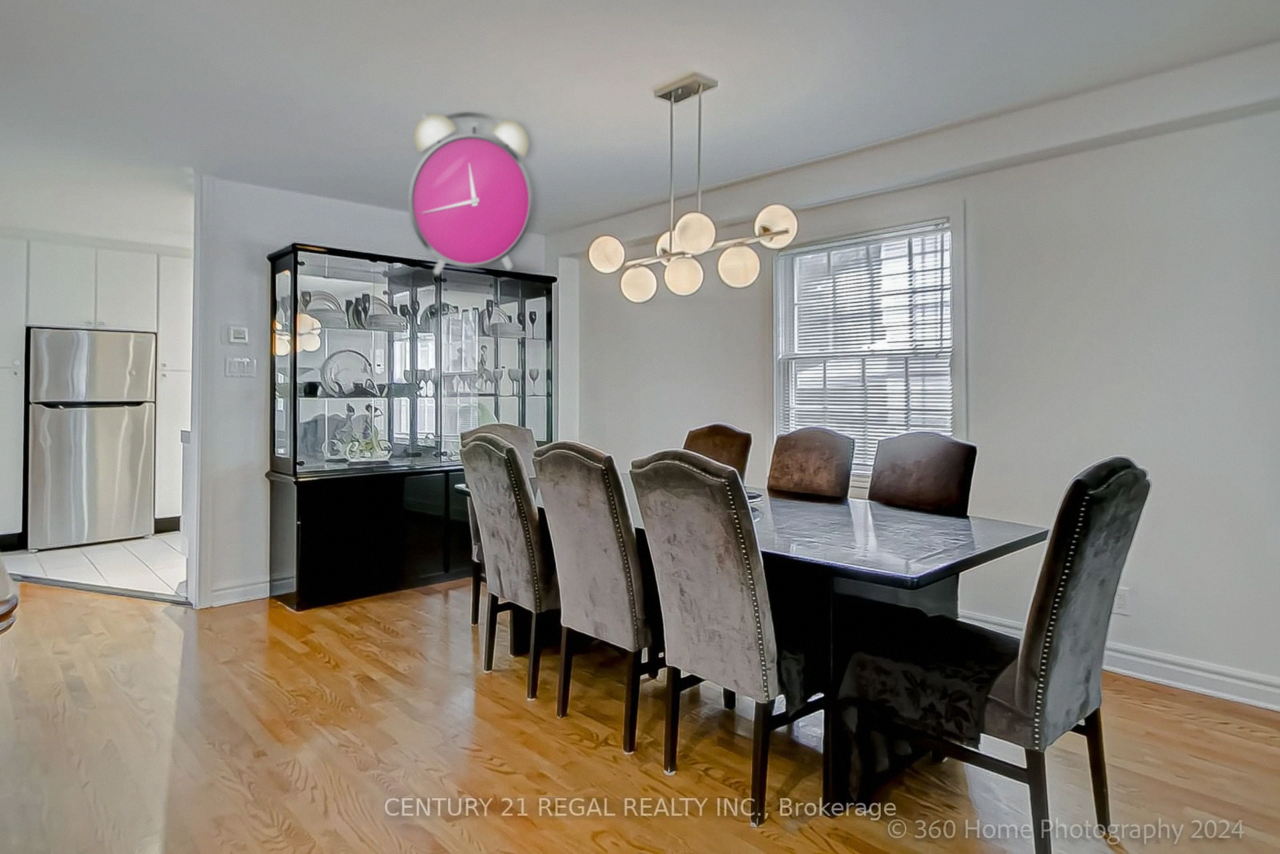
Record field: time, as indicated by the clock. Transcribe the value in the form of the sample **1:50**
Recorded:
**11:43**
